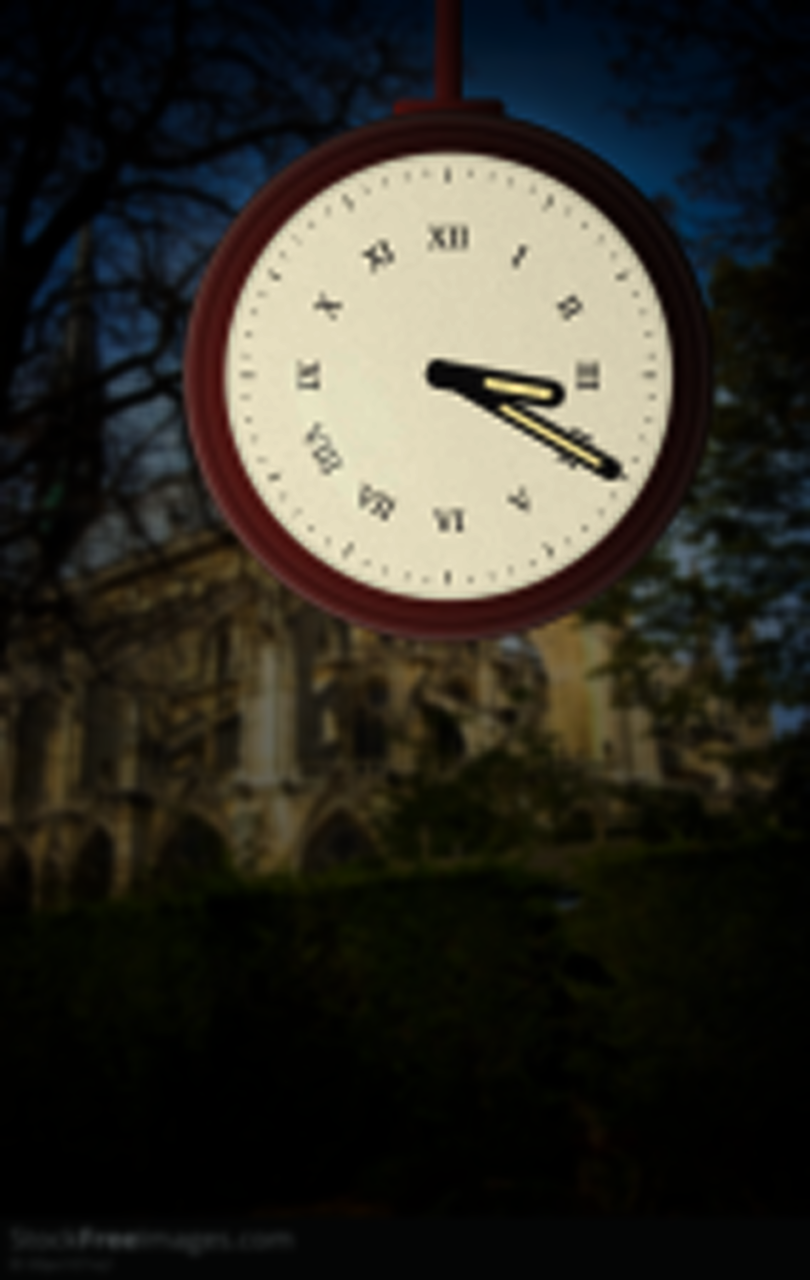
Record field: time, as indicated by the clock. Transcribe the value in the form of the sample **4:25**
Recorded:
**3:20**
